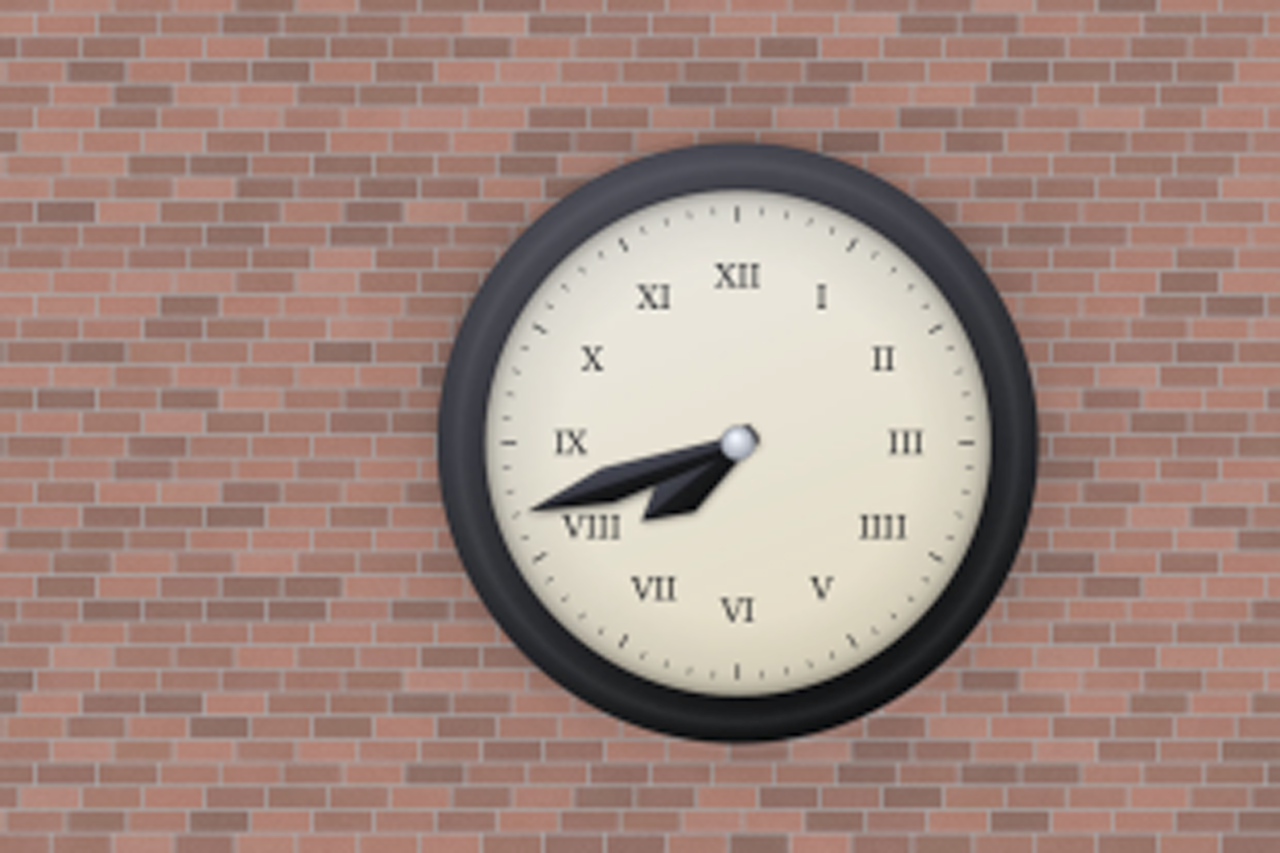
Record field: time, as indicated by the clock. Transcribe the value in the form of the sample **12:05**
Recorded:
**7:42**
